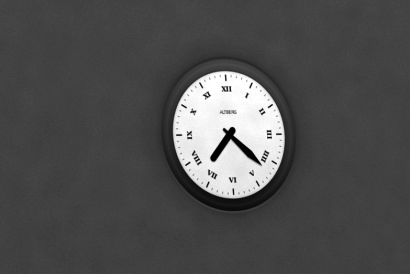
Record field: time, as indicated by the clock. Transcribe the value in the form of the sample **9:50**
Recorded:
**7:22**
